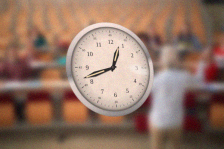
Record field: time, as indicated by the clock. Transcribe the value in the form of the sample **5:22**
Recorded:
**12:42**
